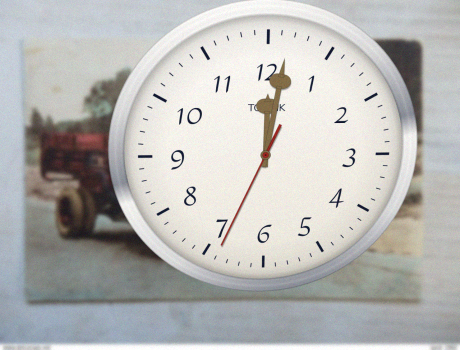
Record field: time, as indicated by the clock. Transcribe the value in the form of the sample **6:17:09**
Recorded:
**12:01:34**
